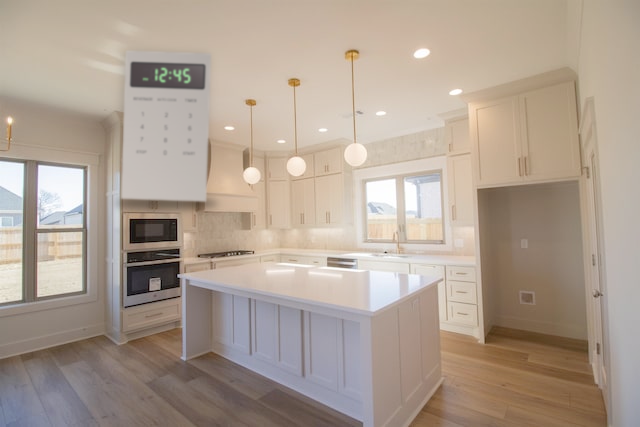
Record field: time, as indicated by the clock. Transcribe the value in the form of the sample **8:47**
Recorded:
**12:45**
